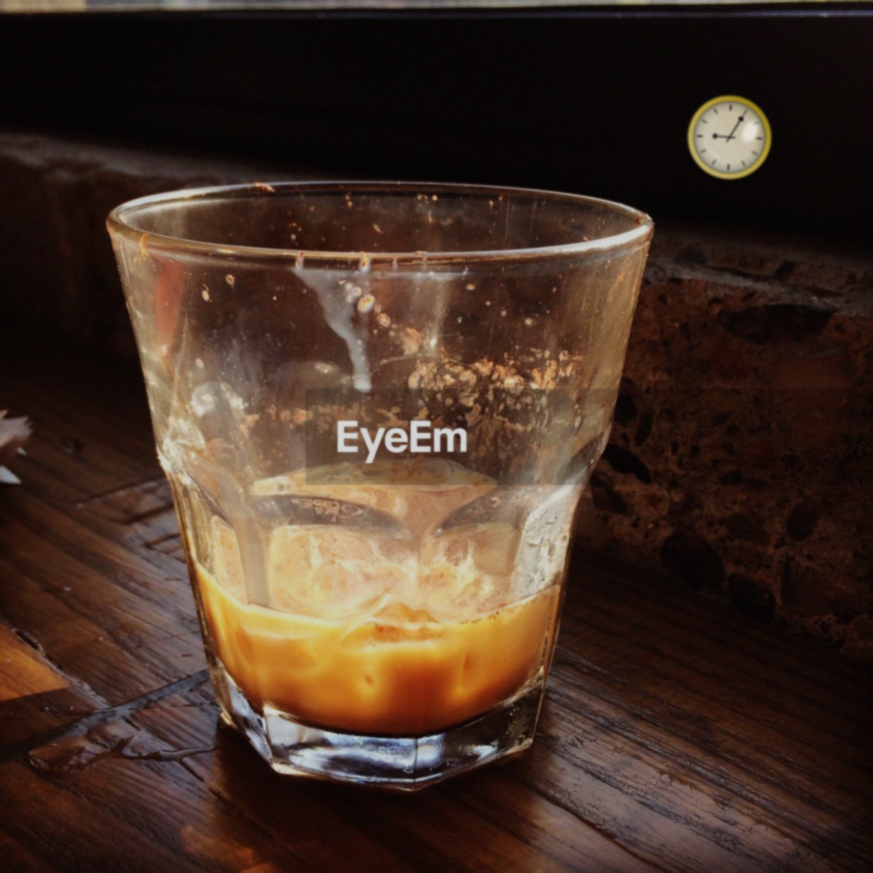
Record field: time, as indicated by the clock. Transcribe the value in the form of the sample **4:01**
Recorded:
**9:05**
